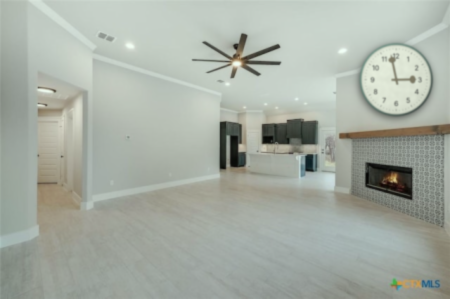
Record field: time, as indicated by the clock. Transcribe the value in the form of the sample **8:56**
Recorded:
**2:58**
